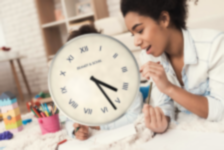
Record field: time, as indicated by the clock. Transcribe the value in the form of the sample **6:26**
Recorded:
**4:27**
